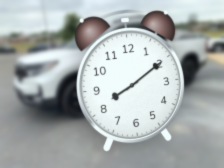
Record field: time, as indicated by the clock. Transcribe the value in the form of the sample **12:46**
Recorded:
**8:10**
